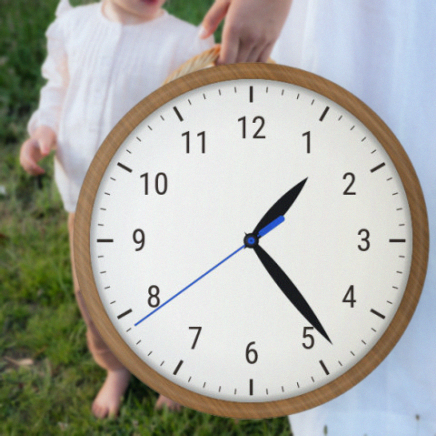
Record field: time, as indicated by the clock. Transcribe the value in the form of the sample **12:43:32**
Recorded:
**1:23:39**
